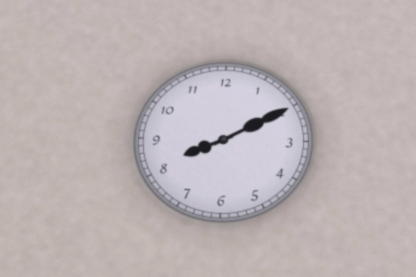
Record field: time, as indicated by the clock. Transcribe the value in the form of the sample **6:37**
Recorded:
**8:10**
